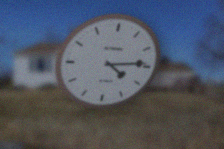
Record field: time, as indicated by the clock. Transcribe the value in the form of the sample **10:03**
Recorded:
**4:14**
